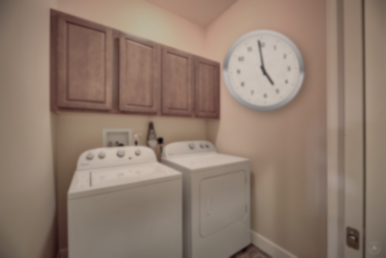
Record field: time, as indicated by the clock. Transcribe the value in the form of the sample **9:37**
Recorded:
**4:59**
